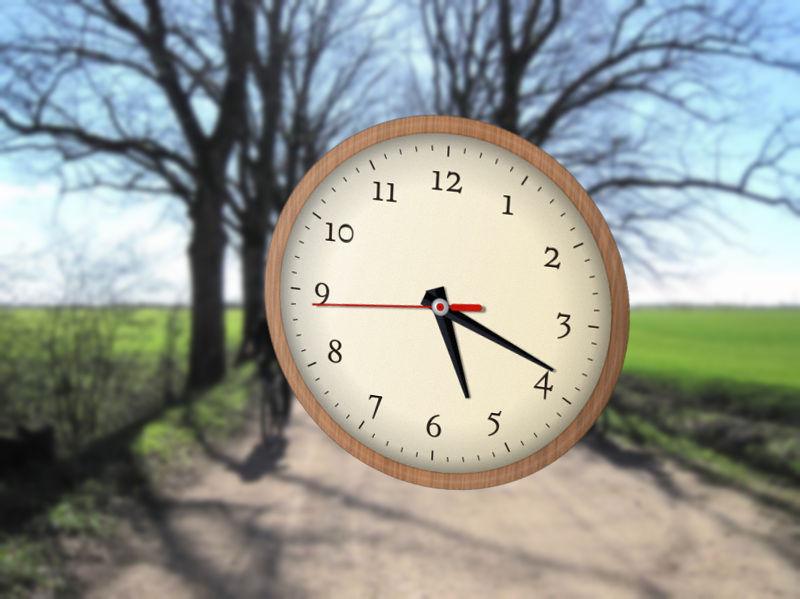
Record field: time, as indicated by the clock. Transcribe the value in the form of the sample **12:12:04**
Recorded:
**5:18:44**
